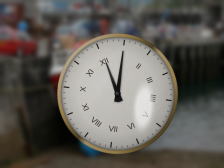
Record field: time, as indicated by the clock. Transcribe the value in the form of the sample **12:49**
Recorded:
**12:05**
